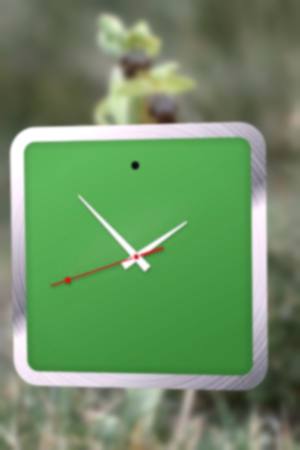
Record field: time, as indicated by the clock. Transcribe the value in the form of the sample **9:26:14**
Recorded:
**1:52:42**
